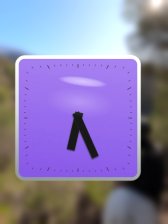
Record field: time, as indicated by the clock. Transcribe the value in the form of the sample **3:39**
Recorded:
**6:26**
